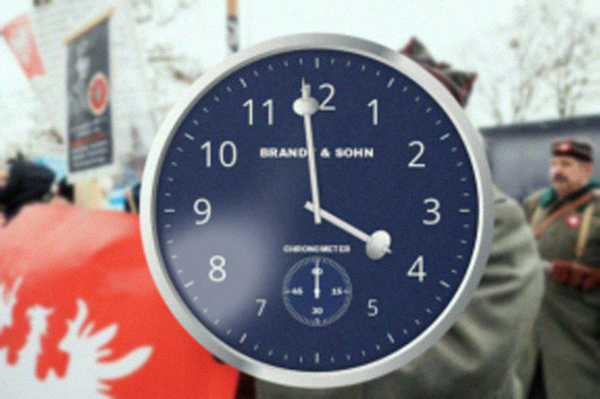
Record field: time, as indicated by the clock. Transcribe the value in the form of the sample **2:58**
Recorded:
**3:59**
